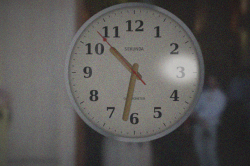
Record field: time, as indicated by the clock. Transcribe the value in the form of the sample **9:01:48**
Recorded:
**10:31:53**
